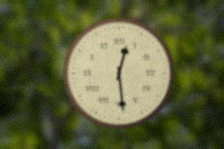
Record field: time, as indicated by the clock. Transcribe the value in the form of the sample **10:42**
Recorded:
**12:29**
